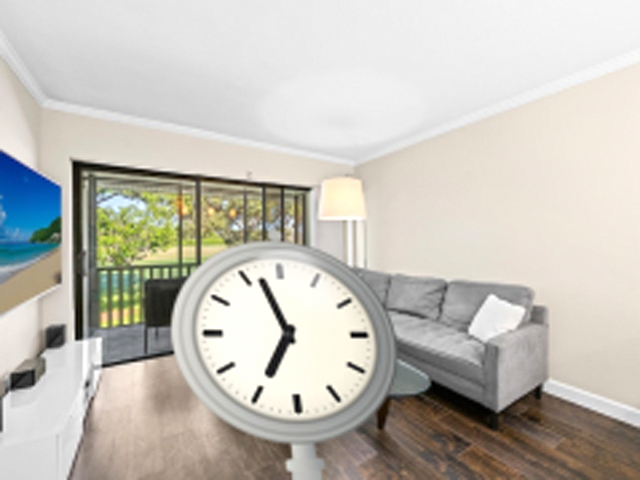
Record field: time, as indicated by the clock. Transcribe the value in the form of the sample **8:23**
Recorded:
**6:57**
